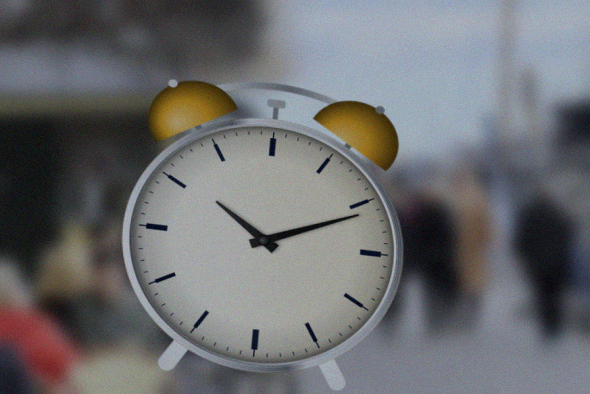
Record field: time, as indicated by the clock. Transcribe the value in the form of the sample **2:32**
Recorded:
**10:11**
